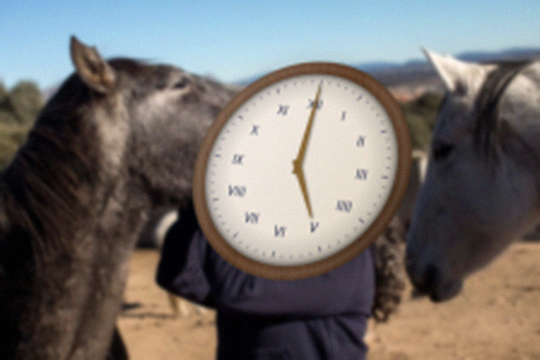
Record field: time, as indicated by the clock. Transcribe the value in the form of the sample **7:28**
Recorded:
**5:00**
